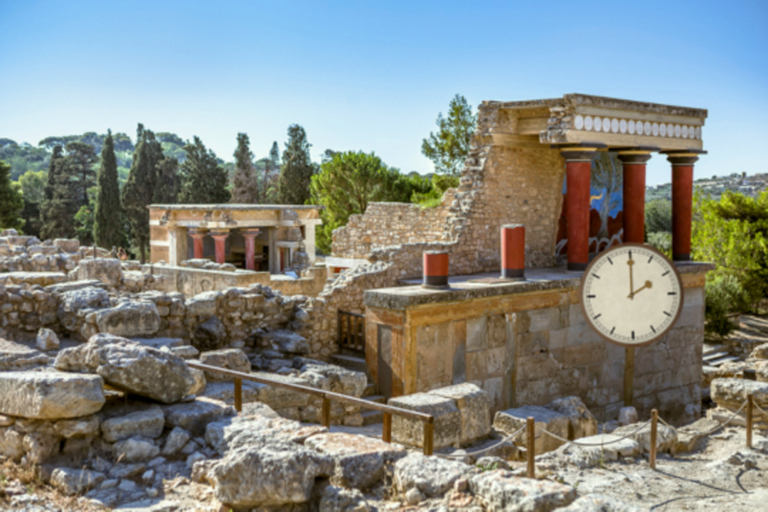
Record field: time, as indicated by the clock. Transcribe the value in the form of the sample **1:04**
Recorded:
**2:00**
